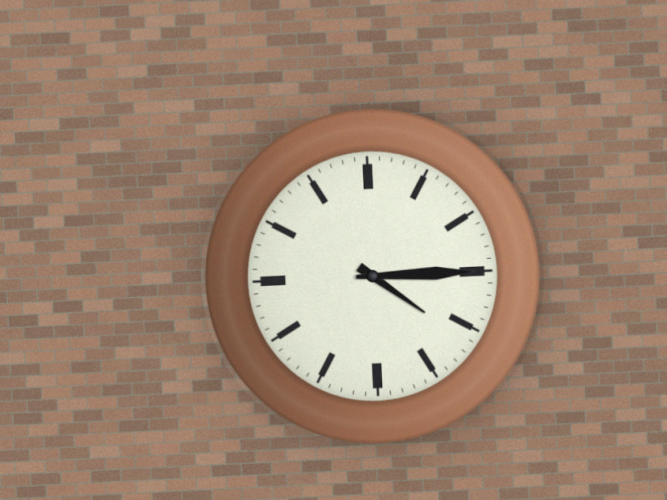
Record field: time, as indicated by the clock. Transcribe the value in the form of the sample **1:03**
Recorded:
**4:15**
